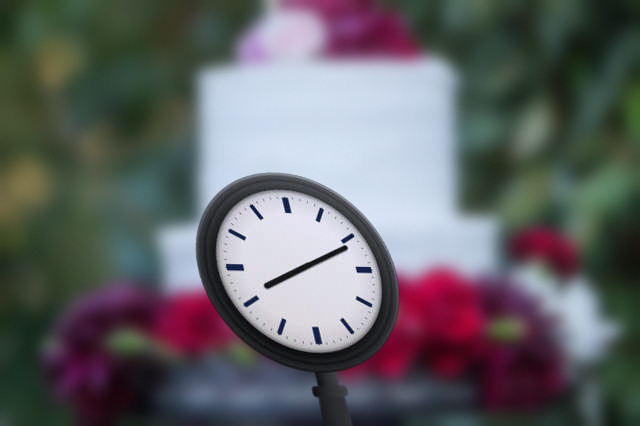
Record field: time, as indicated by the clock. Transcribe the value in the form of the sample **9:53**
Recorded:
**8:11**
